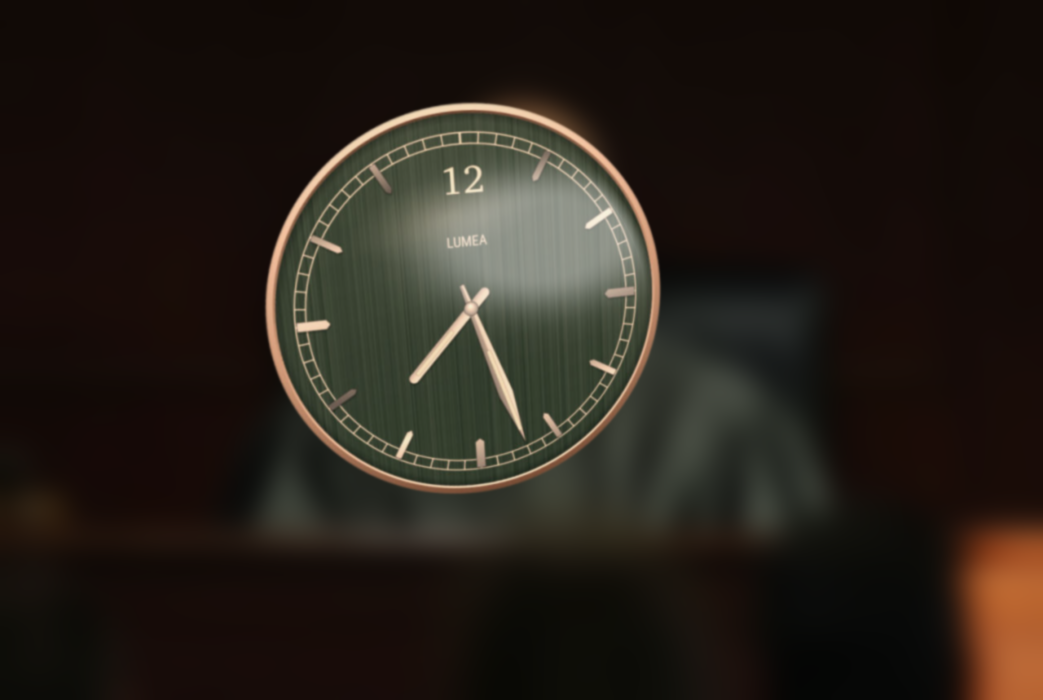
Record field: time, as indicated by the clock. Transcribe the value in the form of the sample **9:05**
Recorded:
**7:27**
